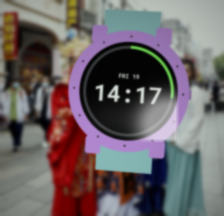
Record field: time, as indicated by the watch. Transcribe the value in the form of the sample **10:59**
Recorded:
**14:17**
